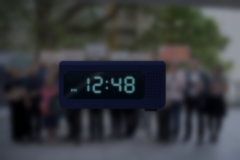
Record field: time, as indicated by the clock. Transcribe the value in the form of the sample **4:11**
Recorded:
**12:48**
